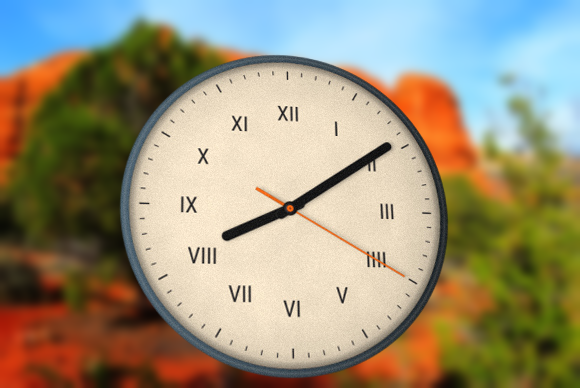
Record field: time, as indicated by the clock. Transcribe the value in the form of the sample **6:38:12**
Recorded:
**8:09:20**
